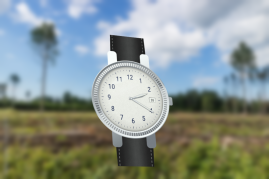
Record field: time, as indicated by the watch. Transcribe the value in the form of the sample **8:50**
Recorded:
**2:20**
